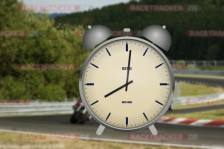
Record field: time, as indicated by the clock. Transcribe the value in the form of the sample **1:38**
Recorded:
**8:01**
